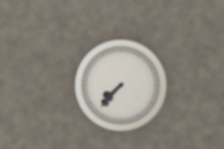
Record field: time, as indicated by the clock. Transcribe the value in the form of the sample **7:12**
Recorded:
**7:37**
